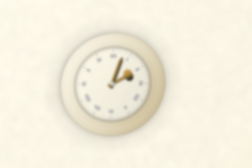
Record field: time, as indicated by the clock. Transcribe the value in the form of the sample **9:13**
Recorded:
**2:03**
